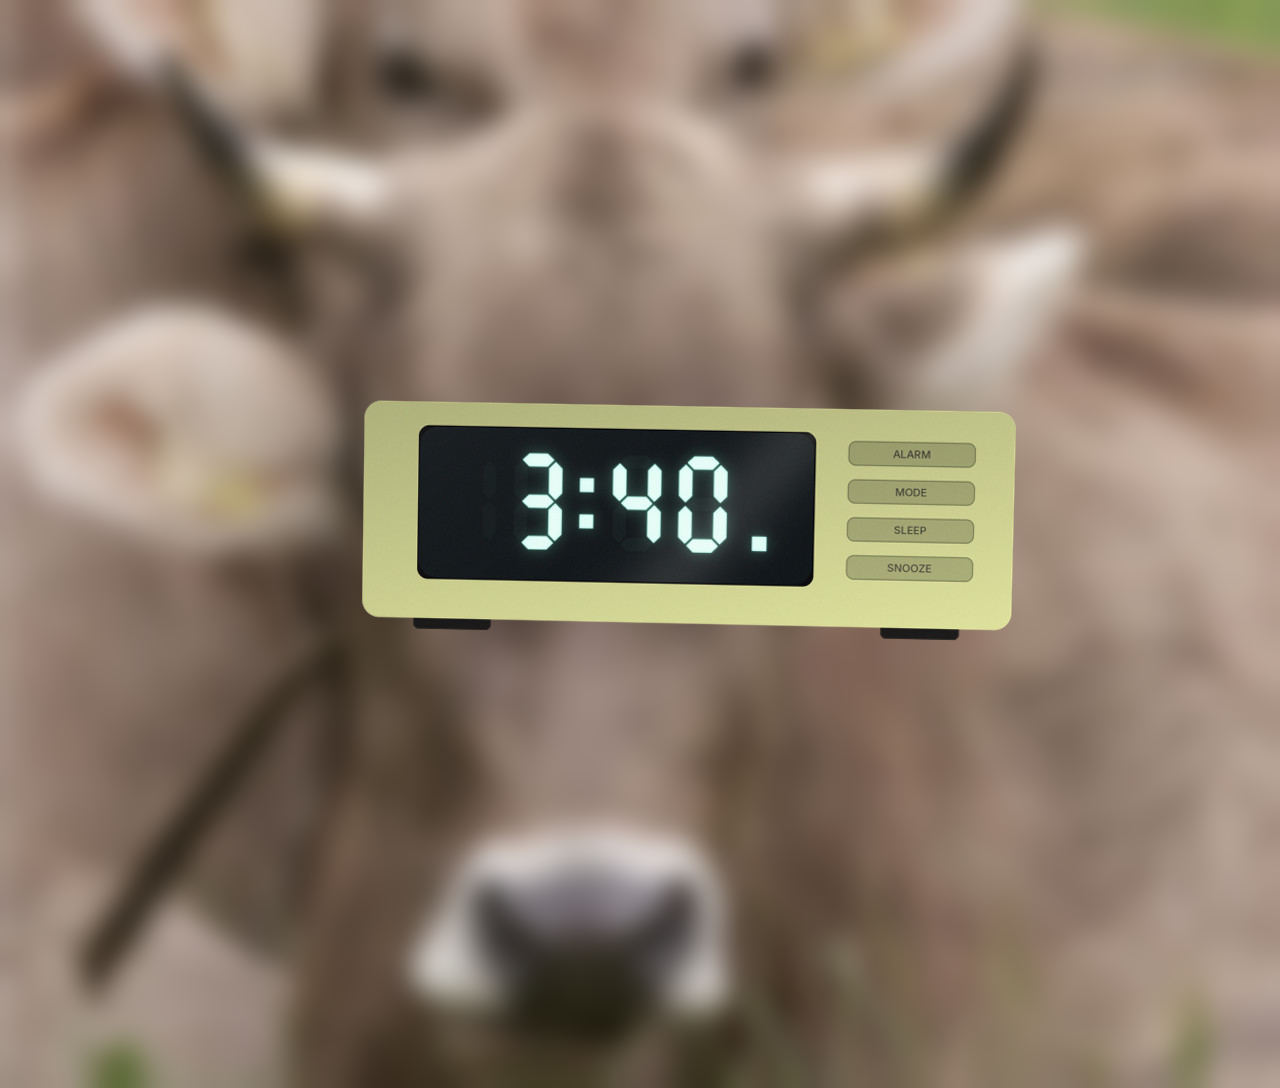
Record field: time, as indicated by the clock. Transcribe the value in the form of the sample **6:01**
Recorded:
**3:40**
